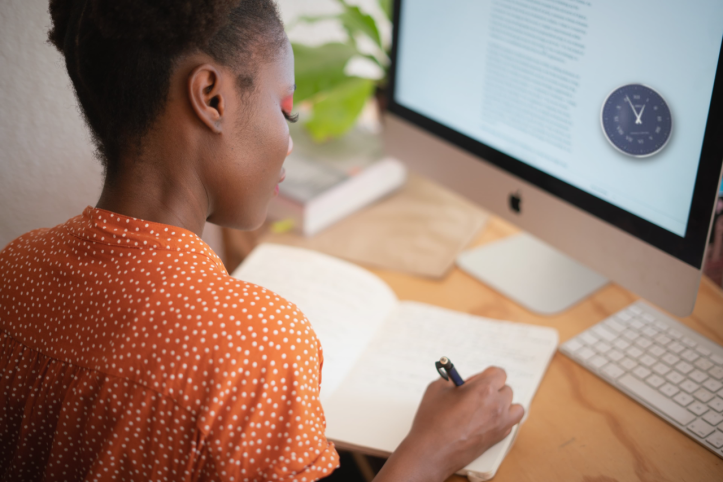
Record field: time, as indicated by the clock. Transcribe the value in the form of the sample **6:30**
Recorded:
**12:56**
